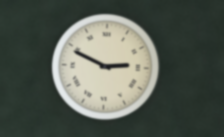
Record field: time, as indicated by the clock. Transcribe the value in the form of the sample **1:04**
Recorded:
**2:49**
